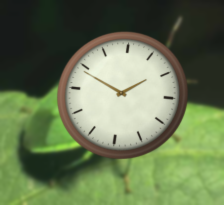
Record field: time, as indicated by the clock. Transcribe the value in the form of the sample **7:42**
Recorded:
**1:49**
